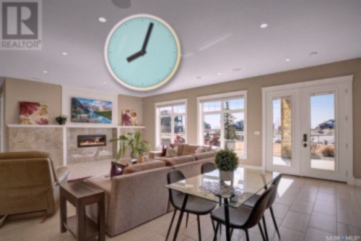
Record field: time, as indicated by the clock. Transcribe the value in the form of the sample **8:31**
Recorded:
**8:03**
